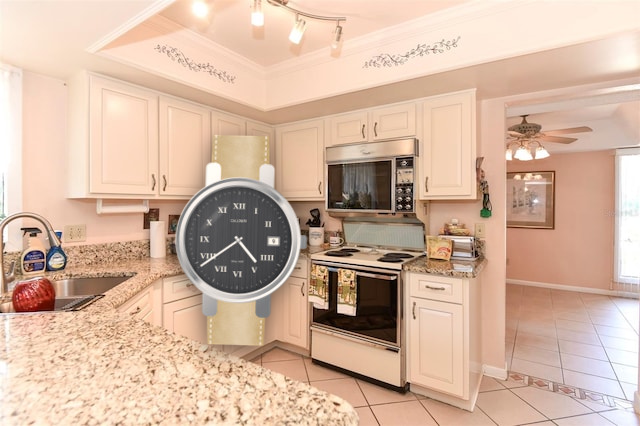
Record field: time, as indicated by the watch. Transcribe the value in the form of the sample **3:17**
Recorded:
**4:39**
